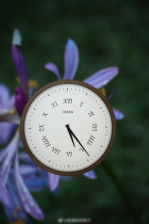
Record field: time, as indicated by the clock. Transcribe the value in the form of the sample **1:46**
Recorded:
**5:24**
